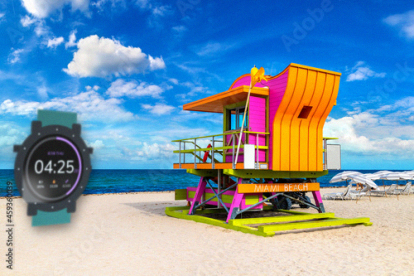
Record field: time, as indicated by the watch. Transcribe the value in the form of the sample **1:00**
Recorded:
**4:25**
